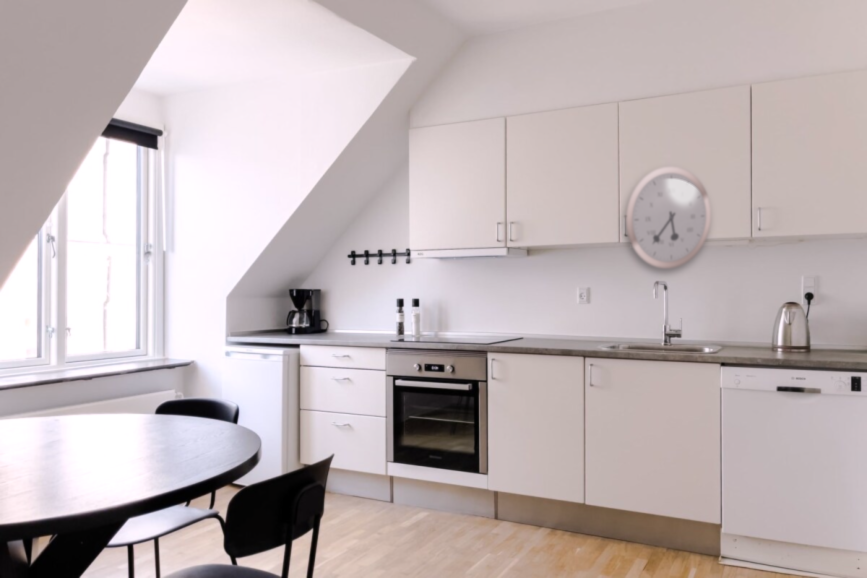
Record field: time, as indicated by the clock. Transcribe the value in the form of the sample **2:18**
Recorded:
**5:37**
